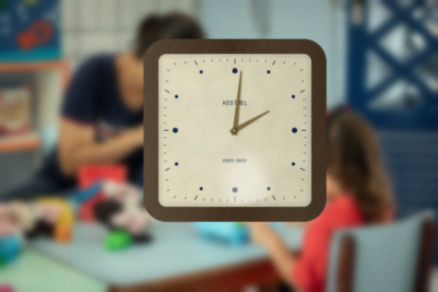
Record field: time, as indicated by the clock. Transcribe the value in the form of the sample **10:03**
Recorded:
**2:01**
